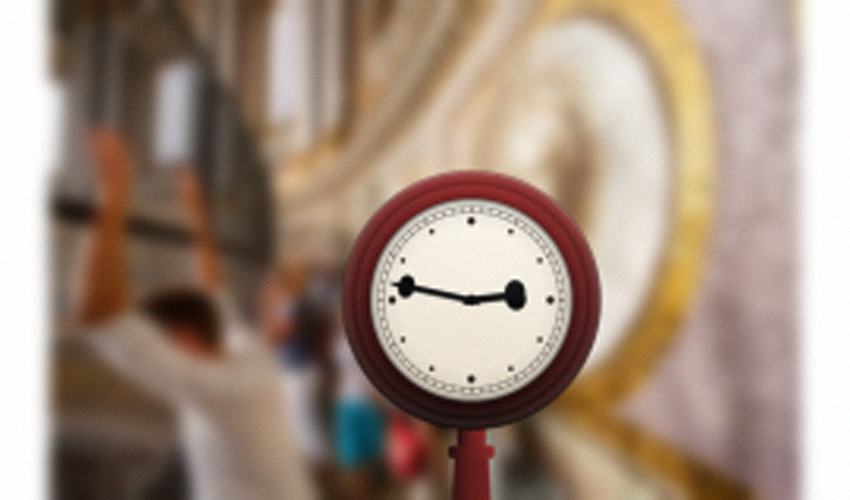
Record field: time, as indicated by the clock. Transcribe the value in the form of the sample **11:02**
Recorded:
**2:47**
